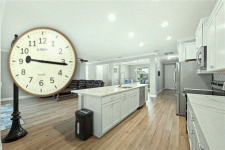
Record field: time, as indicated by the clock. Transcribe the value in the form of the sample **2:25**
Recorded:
**9:16**
